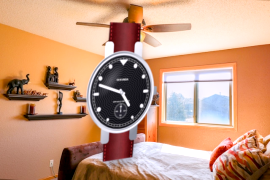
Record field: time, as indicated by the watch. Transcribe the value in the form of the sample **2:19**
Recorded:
**4:48**
